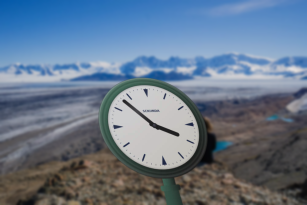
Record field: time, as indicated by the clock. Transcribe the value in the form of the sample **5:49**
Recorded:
**3:53**
